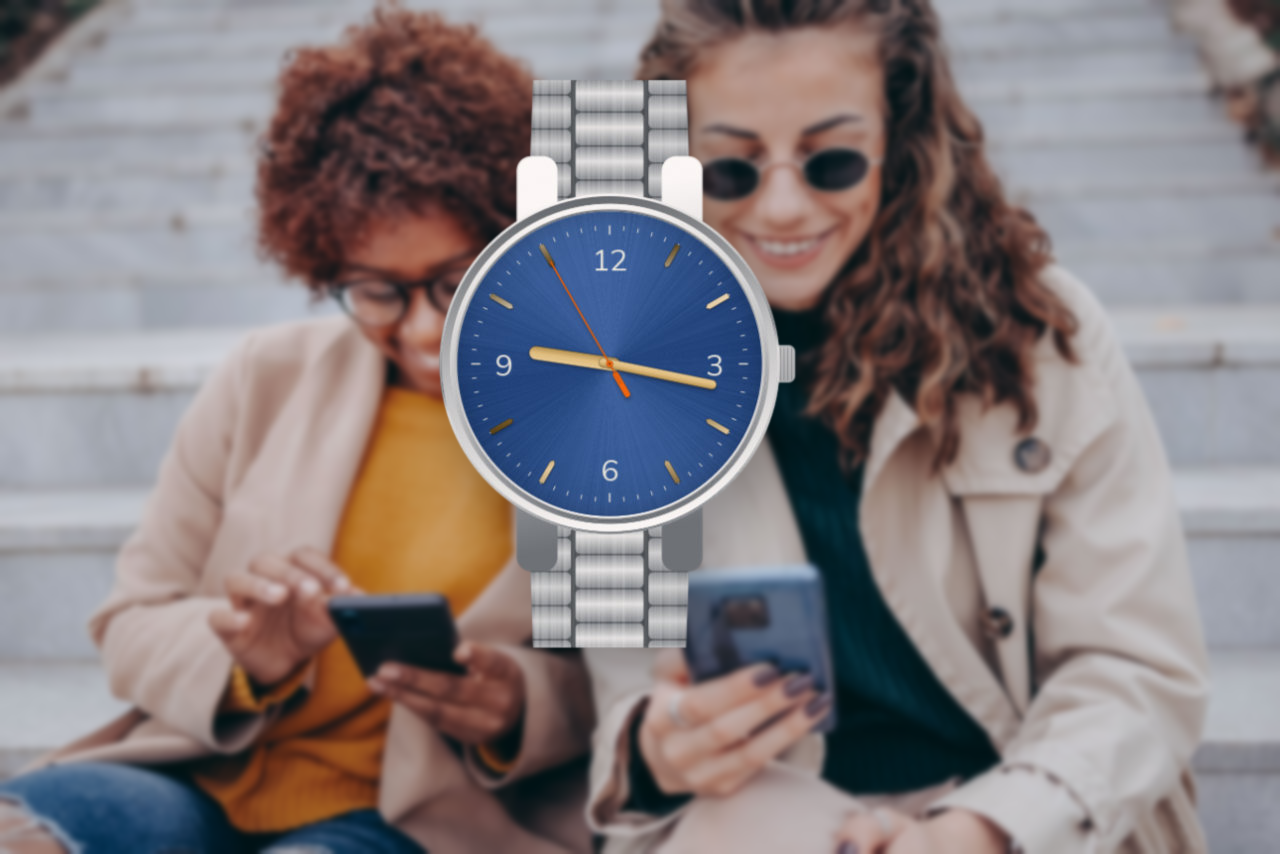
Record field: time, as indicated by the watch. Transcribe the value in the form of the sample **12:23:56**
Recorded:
**9:16:55**
